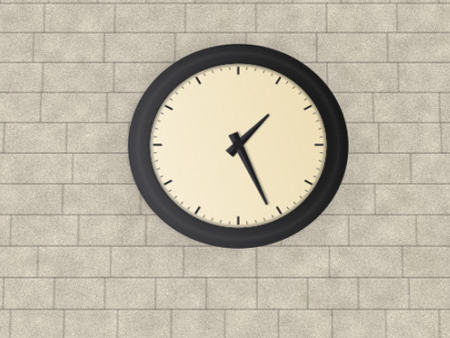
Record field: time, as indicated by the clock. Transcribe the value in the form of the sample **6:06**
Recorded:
**1:26**
